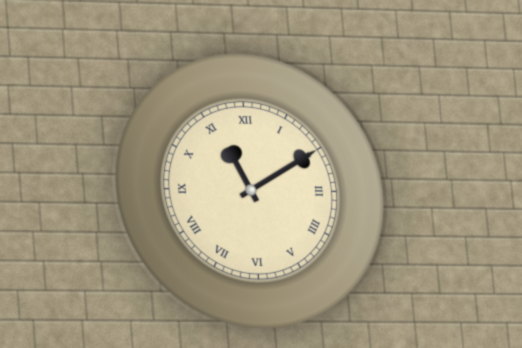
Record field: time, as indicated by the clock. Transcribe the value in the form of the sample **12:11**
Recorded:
**11:10**
